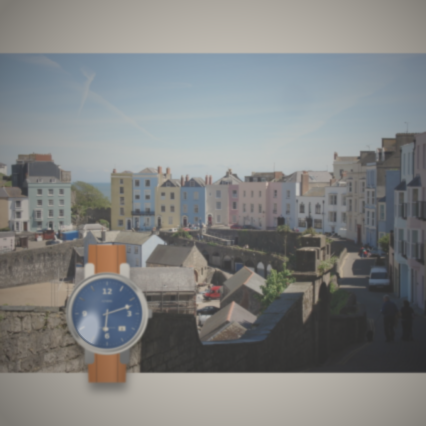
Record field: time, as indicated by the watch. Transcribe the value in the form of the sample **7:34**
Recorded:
**6:12**
